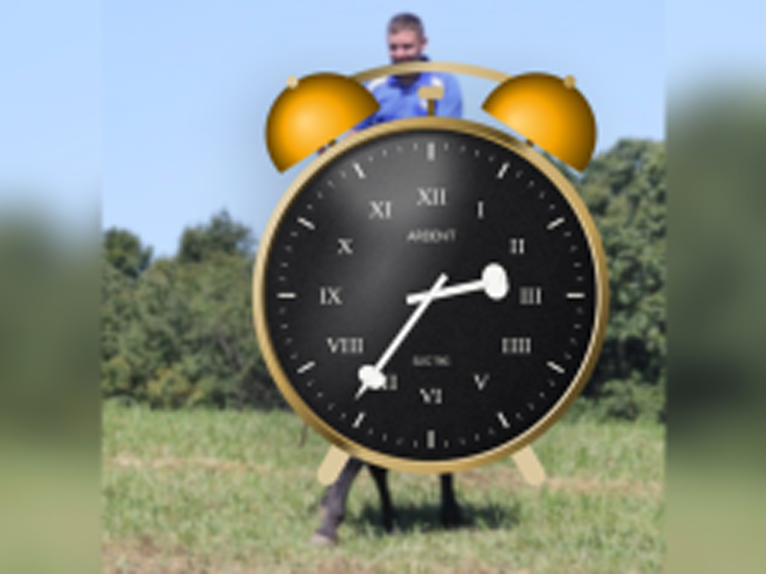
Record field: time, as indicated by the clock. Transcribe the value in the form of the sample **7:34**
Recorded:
**2:36**
